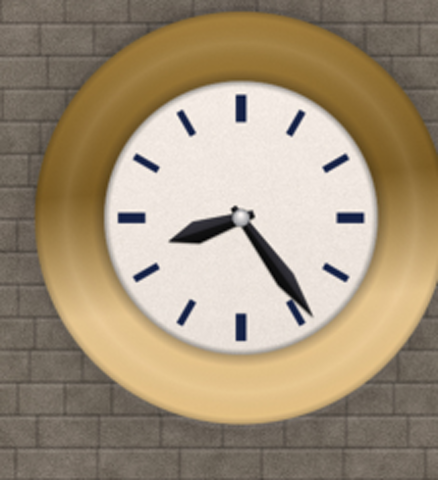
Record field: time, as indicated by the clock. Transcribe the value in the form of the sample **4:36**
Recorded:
**8:24**
